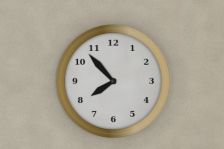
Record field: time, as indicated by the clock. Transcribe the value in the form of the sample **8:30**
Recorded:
**7:53**
